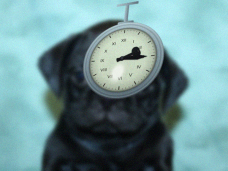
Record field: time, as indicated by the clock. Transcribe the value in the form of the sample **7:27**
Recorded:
**2:15**
